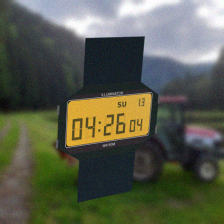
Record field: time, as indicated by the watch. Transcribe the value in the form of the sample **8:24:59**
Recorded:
**4:26:04**
